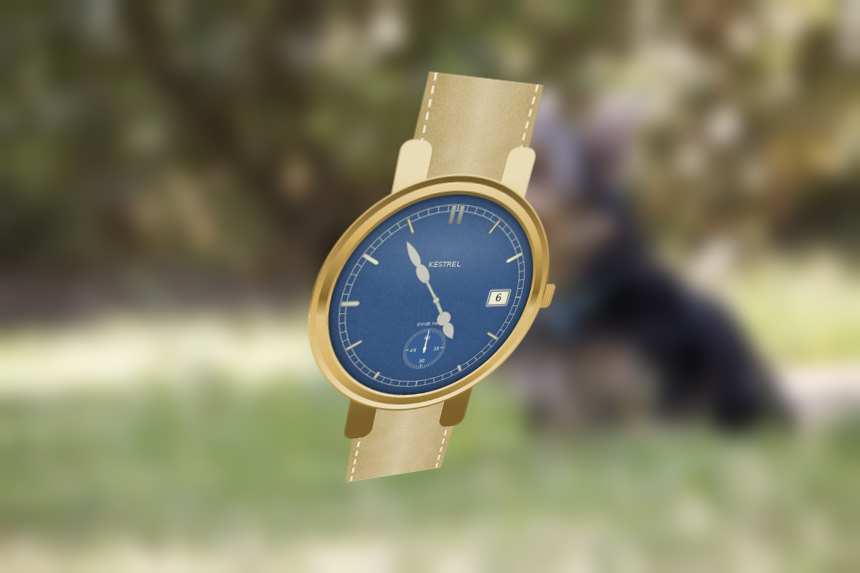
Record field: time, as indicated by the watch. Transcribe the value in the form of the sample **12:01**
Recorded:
**4:54**
